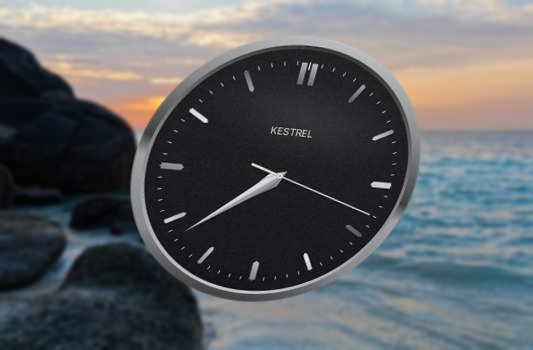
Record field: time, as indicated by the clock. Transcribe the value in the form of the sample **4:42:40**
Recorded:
**7:38:18**
